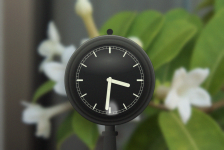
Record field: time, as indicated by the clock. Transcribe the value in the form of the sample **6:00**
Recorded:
**3:31**
